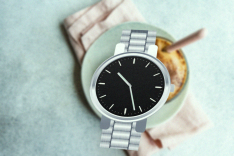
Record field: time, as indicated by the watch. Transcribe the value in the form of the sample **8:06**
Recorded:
**10:27**
